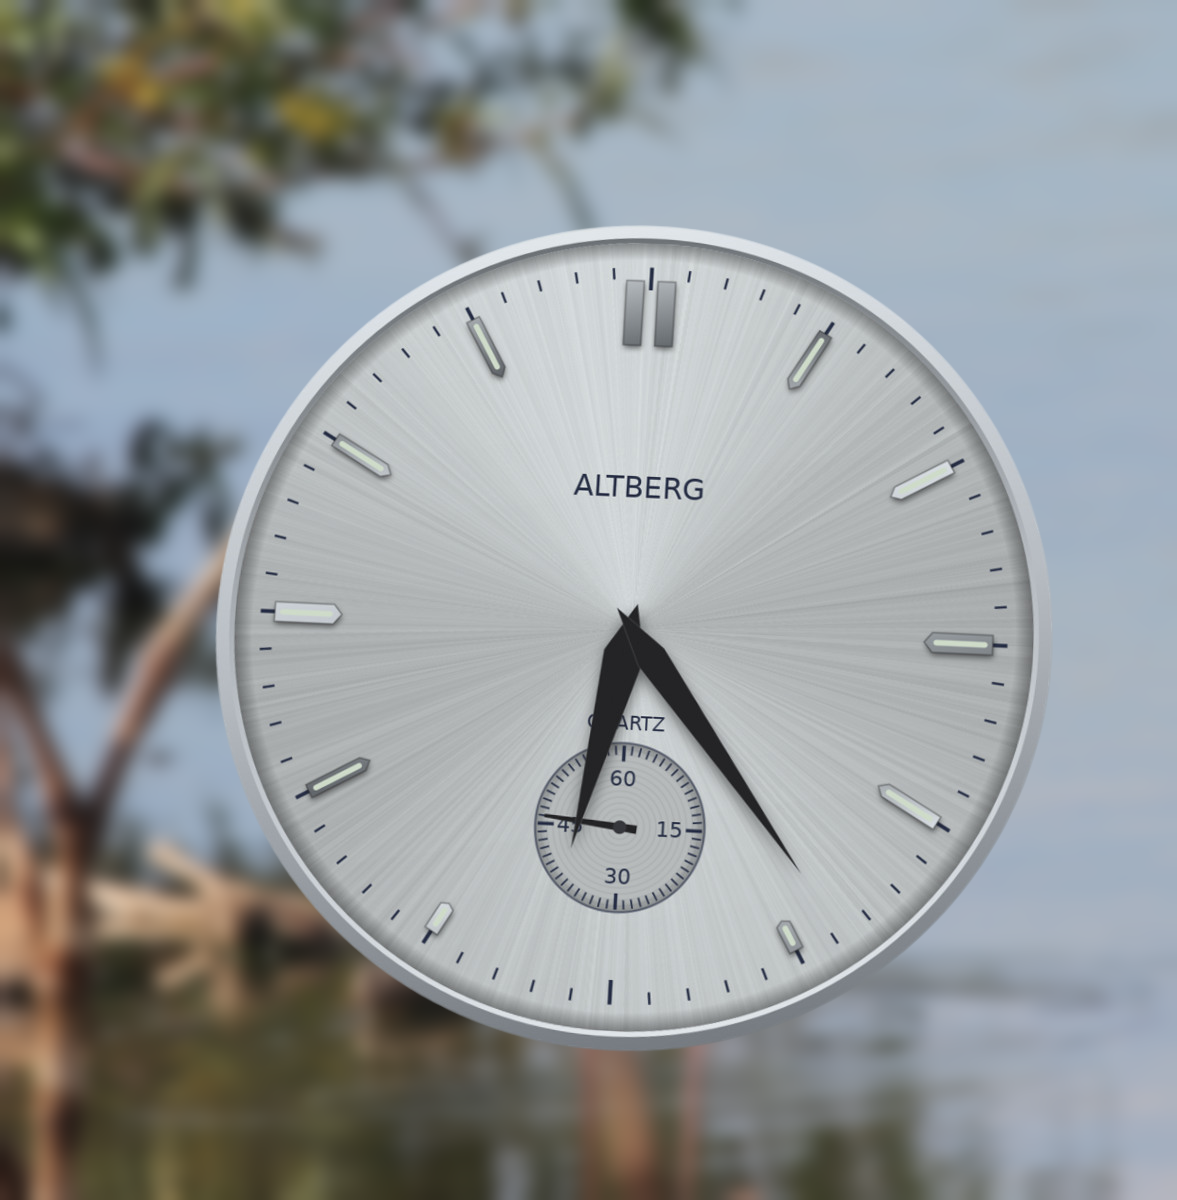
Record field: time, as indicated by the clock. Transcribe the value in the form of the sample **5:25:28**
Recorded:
**6:23:46**
